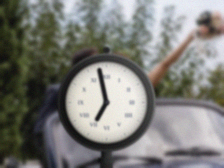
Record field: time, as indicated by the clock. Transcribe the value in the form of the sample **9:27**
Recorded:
**6:58**
